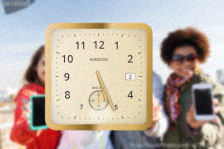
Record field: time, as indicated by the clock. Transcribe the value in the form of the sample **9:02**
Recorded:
**5:26**
